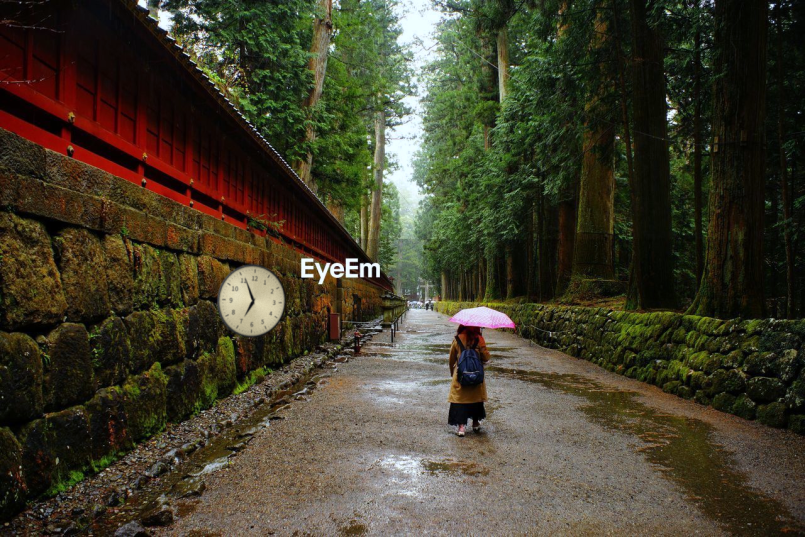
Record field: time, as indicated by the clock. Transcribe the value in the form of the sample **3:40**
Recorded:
**6:56**
